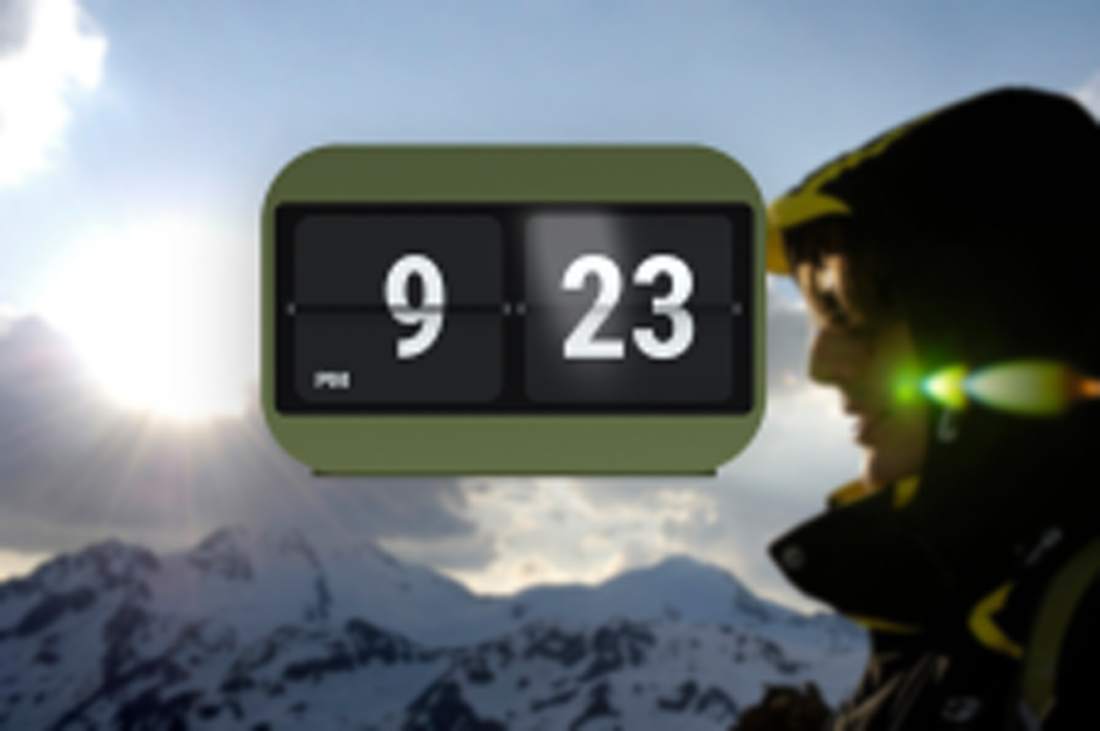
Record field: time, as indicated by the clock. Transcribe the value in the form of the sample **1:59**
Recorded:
**9:23**
